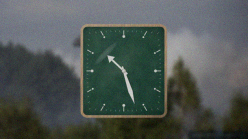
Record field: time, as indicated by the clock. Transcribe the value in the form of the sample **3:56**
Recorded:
**10:27**
